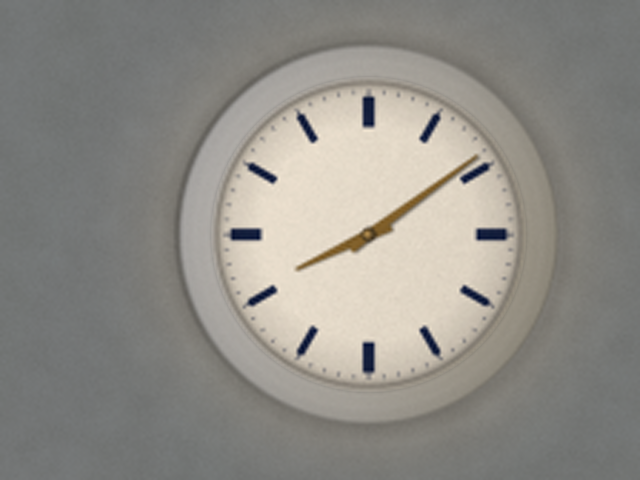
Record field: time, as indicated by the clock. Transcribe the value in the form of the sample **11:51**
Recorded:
**8:09**
